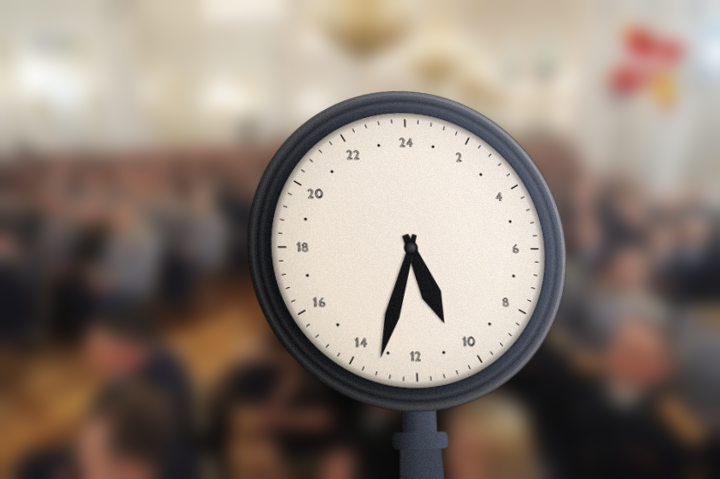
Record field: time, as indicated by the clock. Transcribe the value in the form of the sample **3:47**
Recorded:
**10:33**
